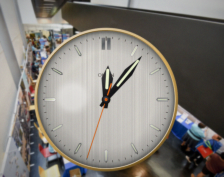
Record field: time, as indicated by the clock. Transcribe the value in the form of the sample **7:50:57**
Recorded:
**12:06:33**
